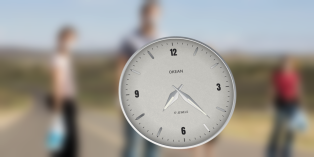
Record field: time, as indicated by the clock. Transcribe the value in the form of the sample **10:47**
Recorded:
**7:23**
